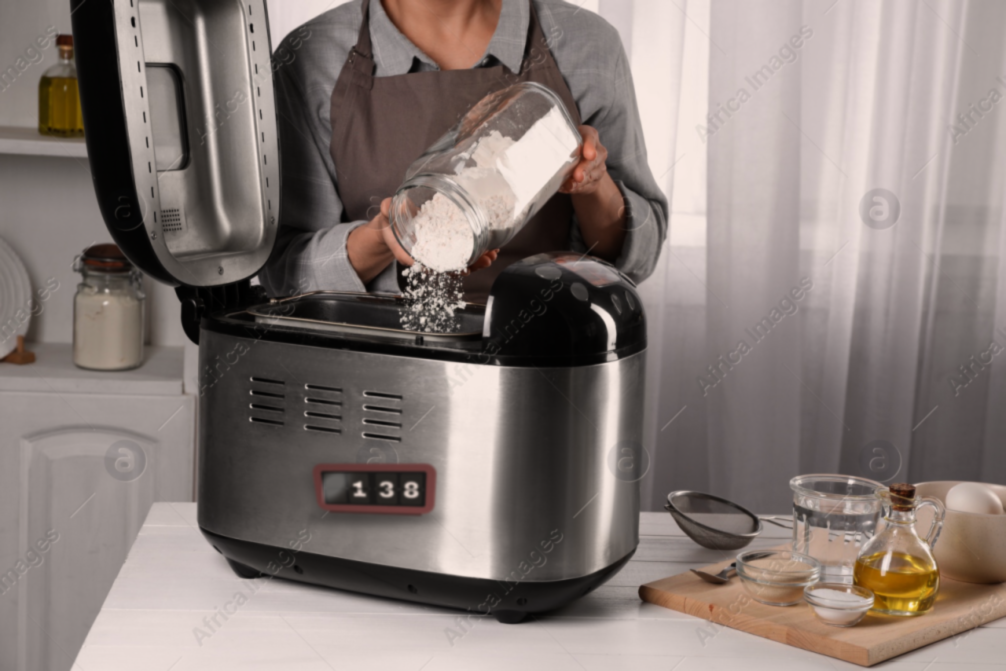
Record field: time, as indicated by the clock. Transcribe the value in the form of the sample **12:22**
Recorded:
**1:38**
